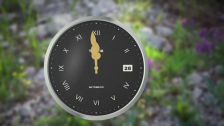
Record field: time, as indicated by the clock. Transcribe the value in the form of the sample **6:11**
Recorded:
**11:59**
